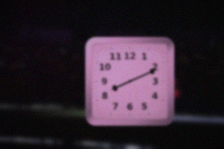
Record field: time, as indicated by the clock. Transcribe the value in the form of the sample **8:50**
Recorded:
**8:11**
